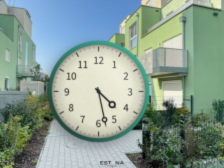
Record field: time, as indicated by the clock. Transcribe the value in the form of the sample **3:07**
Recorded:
**4:28**
